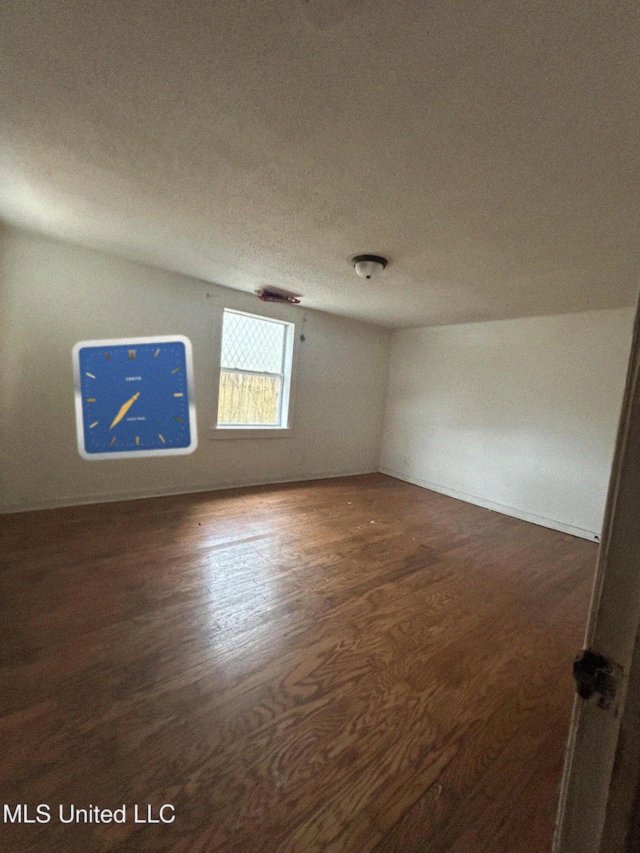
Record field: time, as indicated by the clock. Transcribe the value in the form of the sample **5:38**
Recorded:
**7:37**
